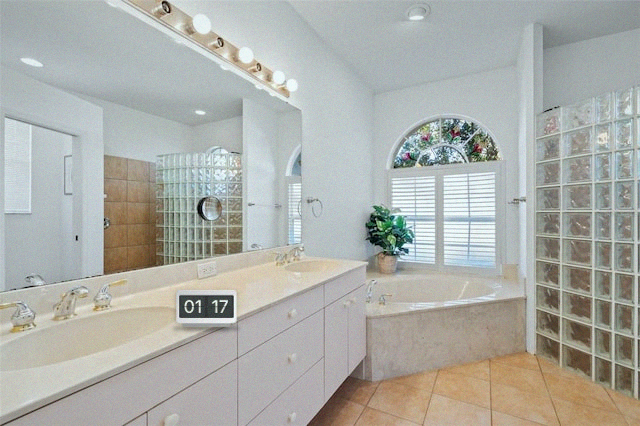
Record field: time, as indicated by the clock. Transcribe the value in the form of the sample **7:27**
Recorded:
**1:17**
